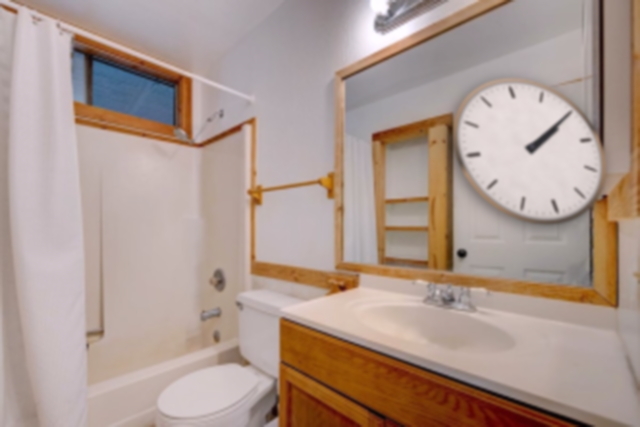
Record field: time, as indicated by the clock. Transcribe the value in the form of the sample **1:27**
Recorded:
**2:10**
